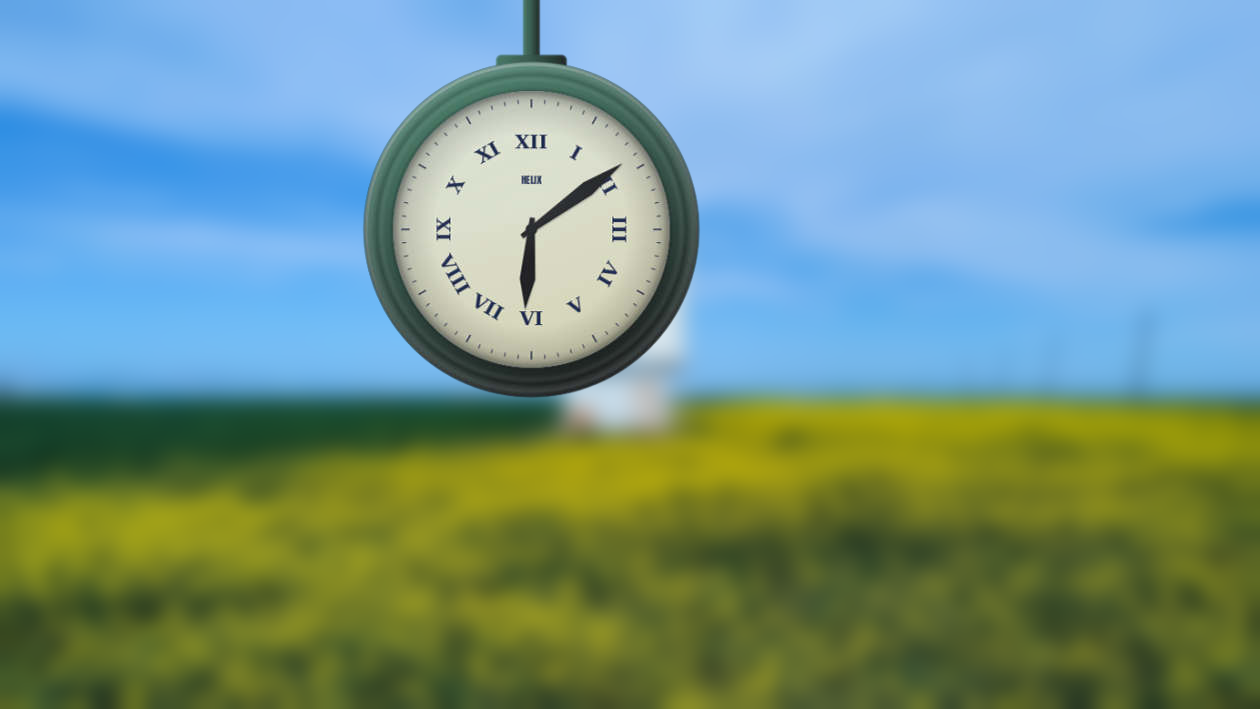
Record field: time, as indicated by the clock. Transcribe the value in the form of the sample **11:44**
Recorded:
**6:09**
